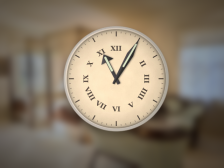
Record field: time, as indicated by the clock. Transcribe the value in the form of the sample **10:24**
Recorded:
**11:05**
